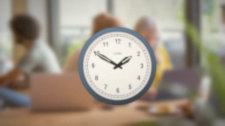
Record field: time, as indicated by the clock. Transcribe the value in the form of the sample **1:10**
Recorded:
**1:50**
